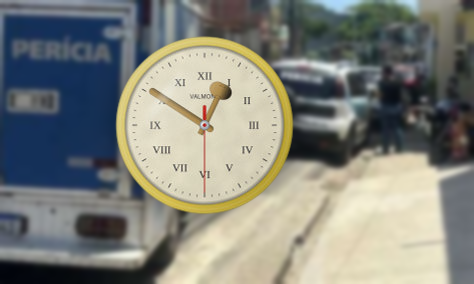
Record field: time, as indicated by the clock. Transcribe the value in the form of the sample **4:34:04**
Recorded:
**12:50:30**
